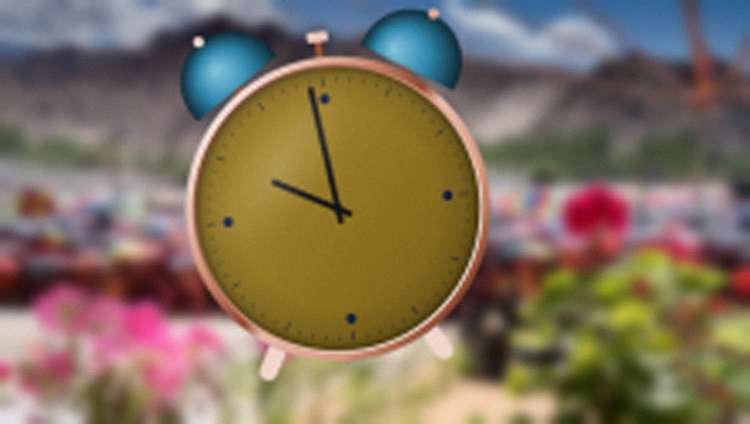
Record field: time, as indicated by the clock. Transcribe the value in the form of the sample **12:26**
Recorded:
**9:59**
